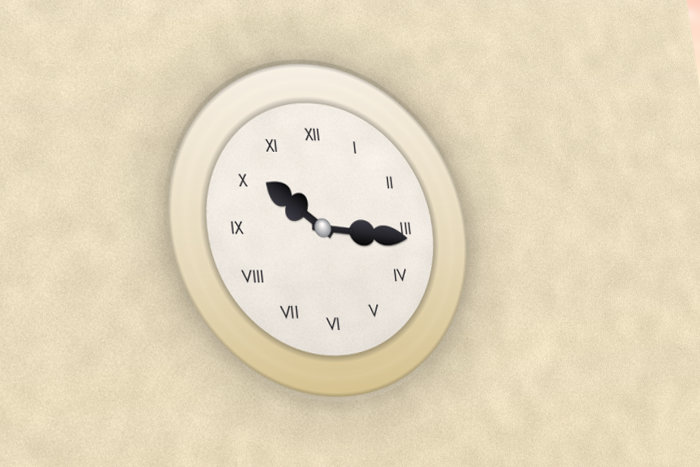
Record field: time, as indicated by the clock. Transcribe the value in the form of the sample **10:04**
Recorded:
**10:16**
